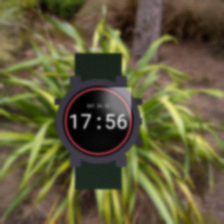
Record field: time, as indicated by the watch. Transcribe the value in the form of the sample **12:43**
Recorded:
**17:56**
